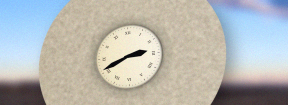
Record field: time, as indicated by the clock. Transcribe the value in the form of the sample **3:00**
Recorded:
**2:41**
